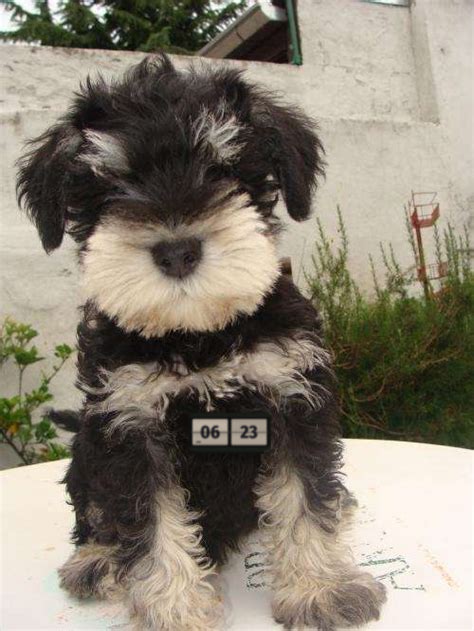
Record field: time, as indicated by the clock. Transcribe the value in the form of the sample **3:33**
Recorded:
**6:23**
